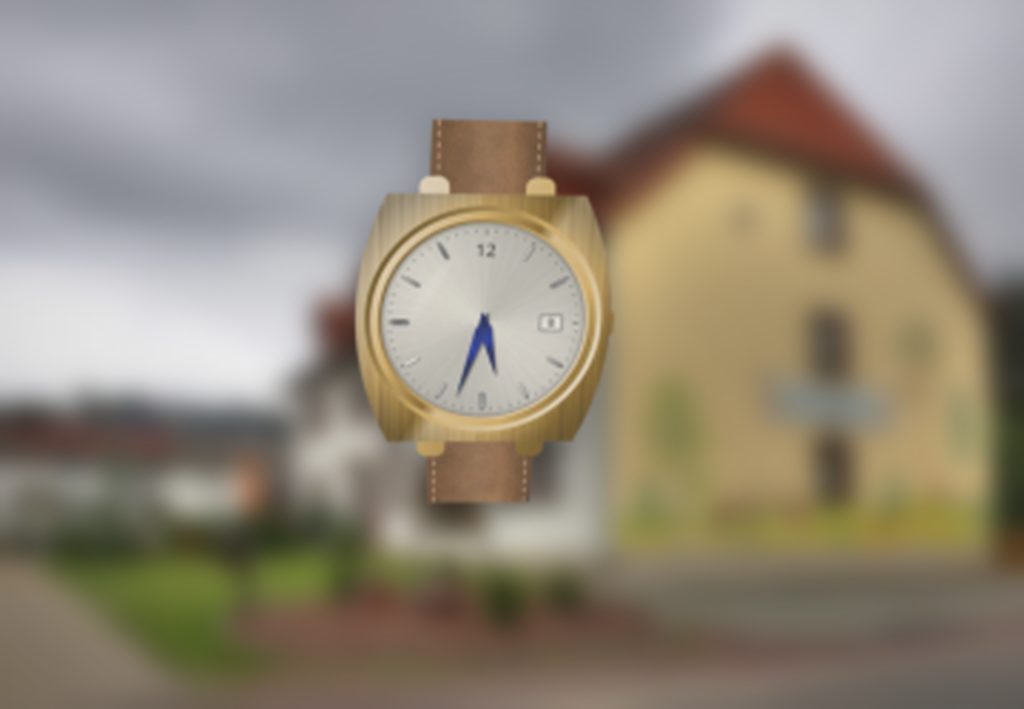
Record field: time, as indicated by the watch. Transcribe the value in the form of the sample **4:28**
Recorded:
**5:33**
